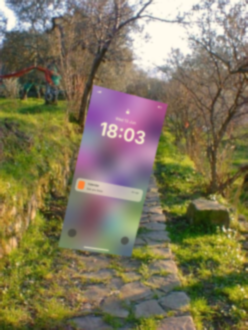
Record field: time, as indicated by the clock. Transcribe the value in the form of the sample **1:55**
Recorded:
**18:03**
